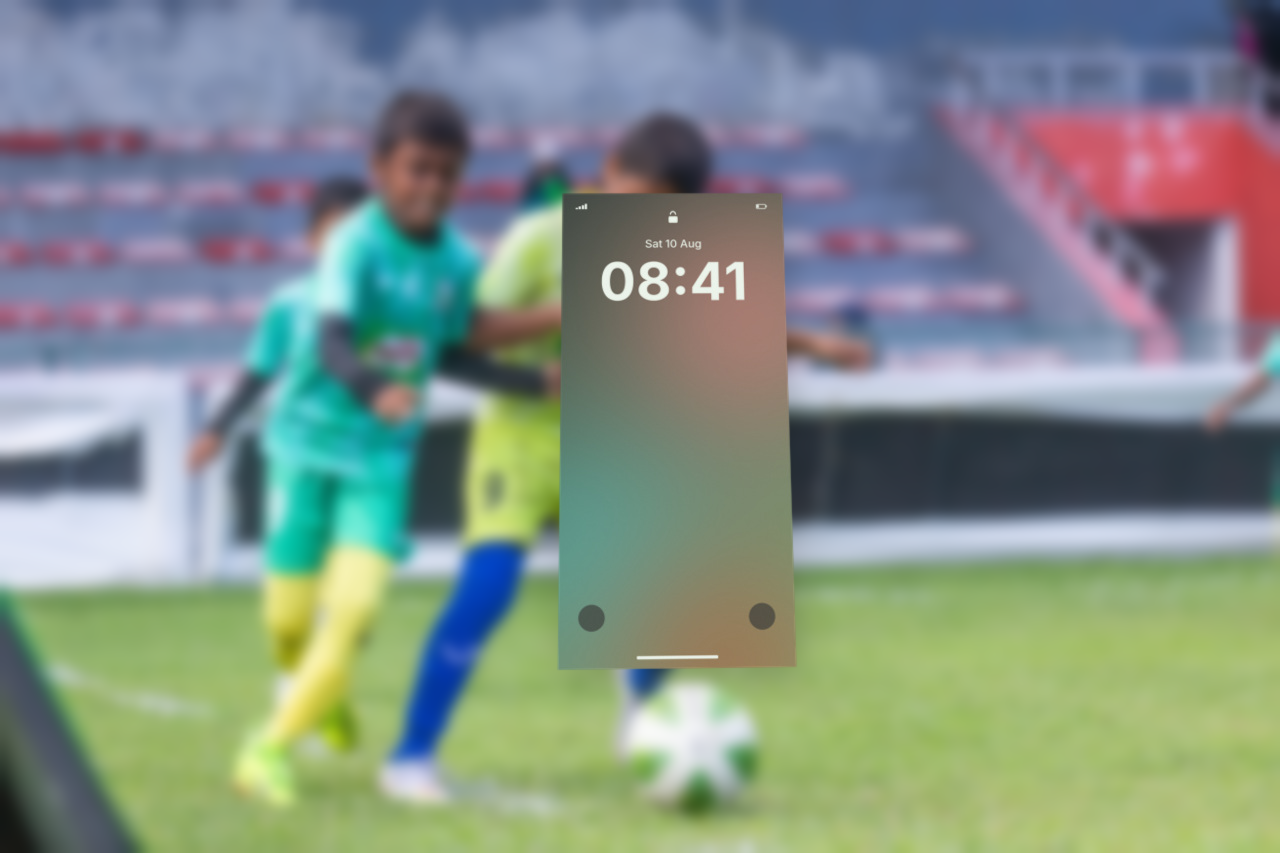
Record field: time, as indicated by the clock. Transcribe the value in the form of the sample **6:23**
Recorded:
**8:41**
